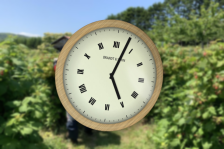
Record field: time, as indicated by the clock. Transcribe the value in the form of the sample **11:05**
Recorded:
**5:03**
